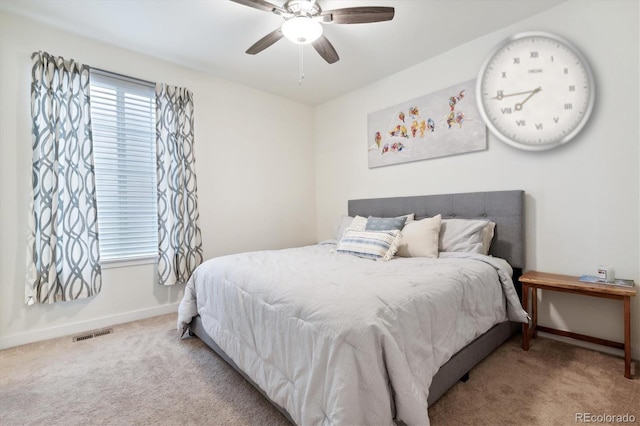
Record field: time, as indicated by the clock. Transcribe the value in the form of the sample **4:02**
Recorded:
**7:44**
